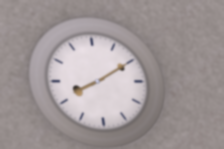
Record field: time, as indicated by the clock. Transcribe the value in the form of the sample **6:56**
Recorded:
**8:10**
